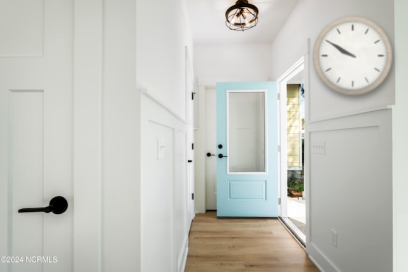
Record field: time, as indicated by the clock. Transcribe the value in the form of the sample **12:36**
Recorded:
**9:50**
